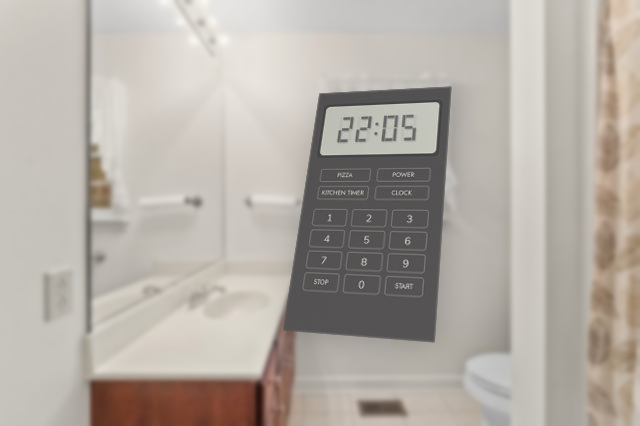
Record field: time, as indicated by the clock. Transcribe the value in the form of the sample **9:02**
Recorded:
**22:05**
